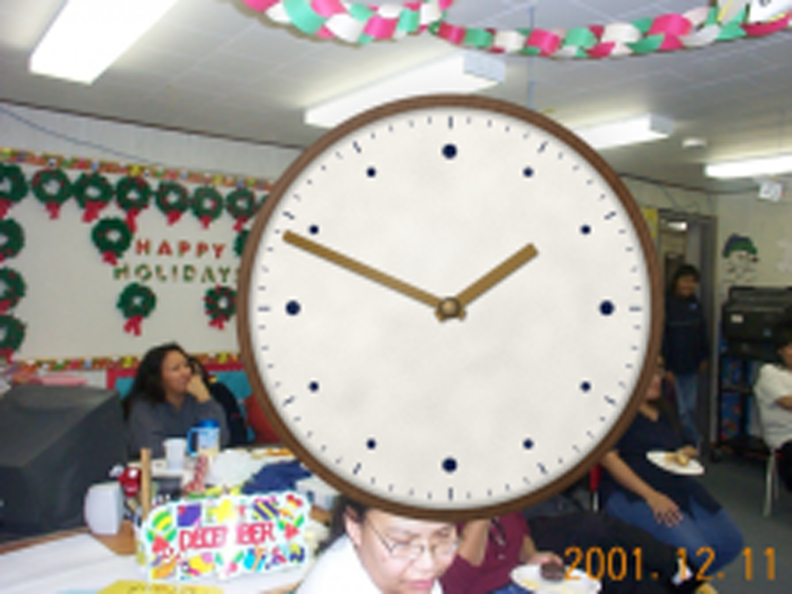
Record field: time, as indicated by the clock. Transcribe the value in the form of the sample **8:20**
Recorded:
**1:49**
